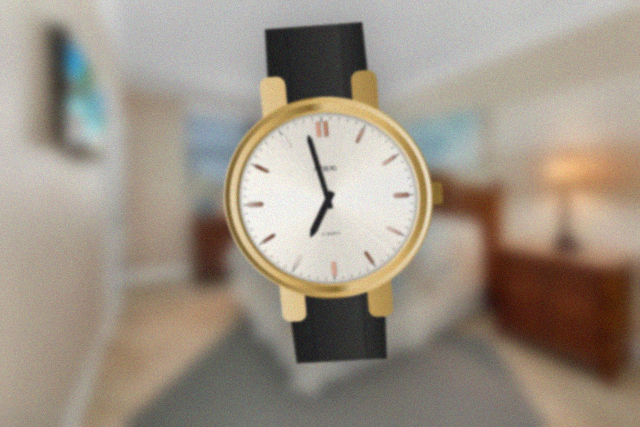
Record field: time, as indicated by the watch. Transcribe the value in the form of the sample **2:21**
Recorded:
**6:58**
